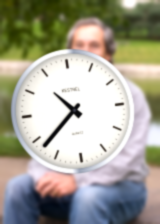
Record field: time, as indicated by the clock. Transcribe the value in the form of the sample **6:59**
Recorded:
**10:38**
